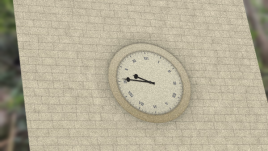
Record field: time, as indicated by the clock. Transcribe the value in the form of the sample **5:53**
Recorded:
**9:46**
